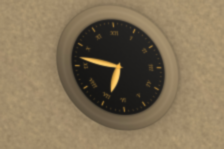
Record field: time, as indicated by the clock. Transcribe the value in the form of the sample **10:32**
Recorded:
**6:47**
